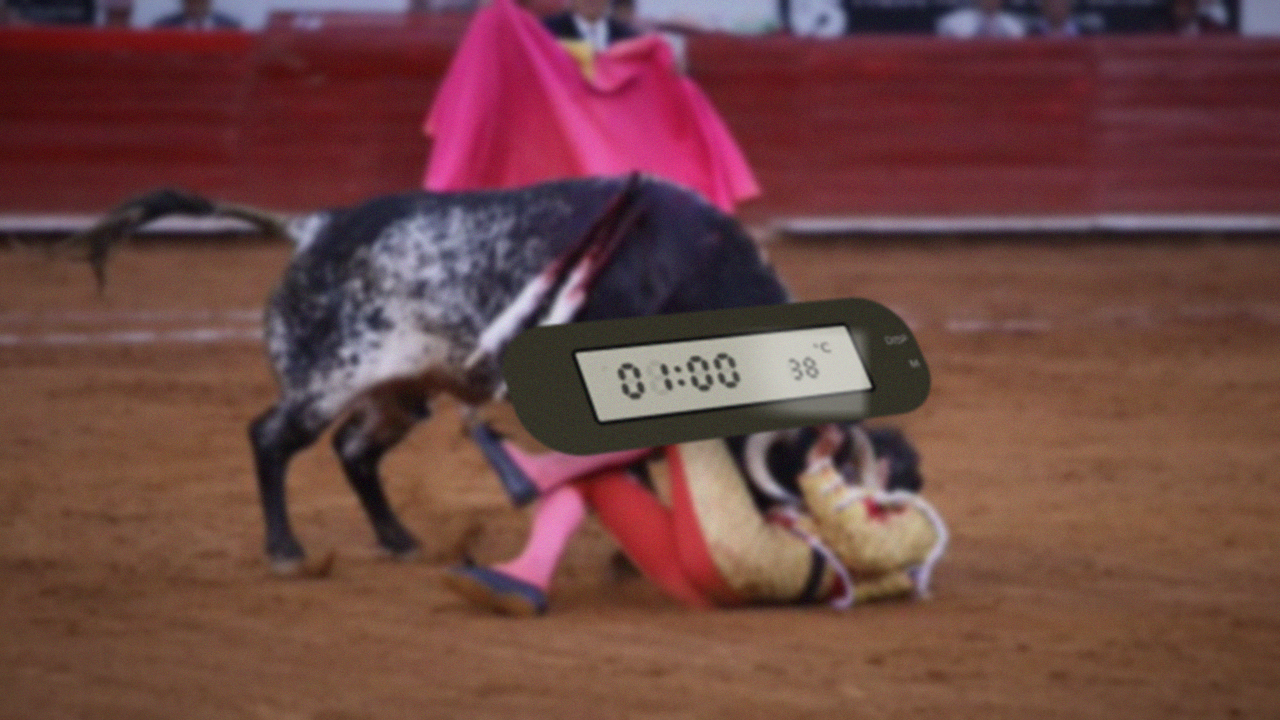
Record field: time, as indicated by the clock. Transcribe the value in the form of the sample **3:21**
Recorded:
**1:00**
